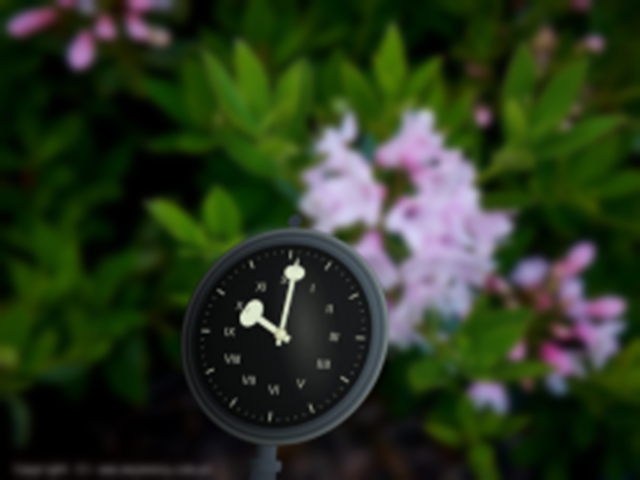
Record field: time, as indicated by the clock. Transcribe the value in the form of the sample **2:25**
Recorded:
**10:01**
